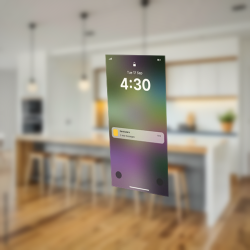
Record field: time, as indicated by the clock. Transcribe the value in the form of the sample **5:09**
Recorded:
**4:30**
